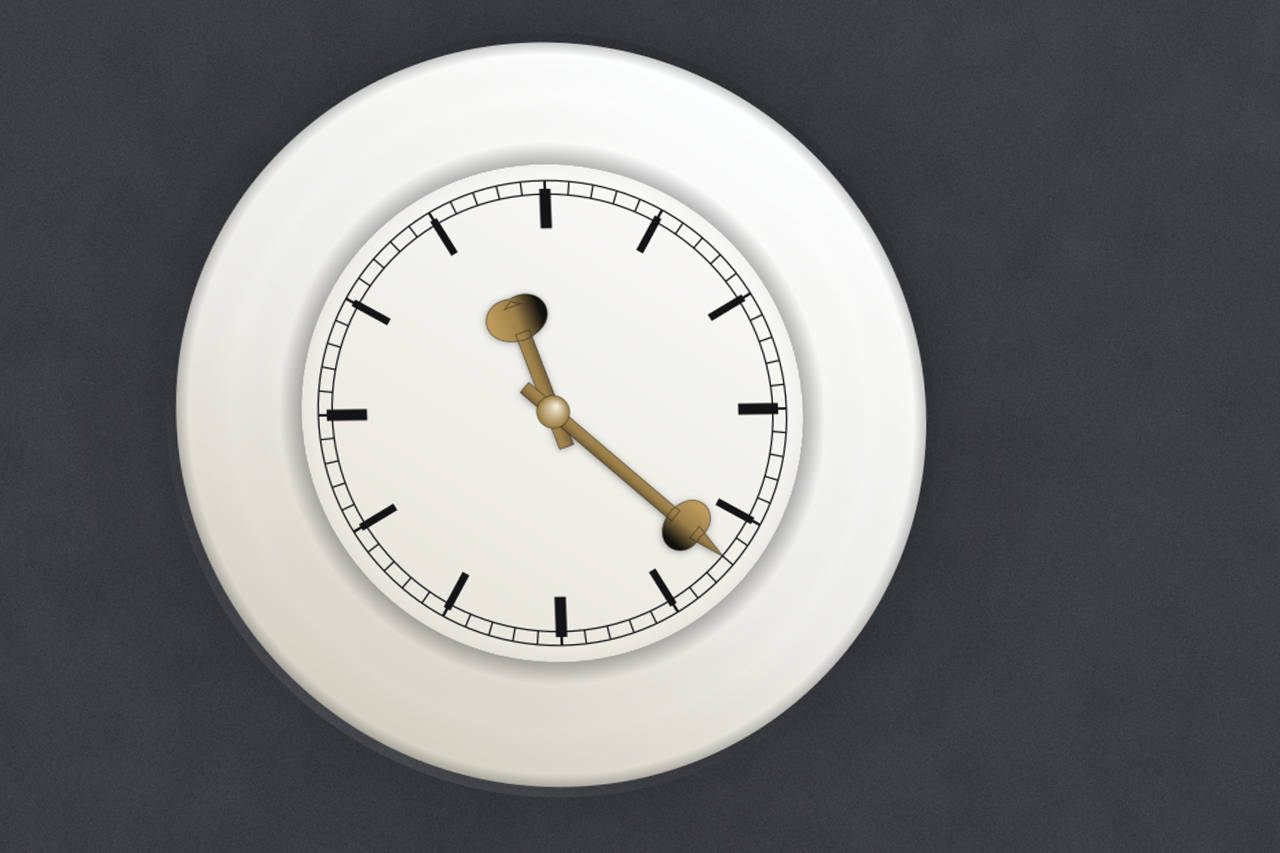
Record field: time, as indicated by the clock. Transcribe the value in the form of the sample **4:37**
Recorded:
**11:22**
